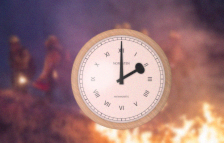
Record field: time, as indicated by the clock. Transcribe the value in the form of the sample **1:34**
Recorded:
**2:00**
